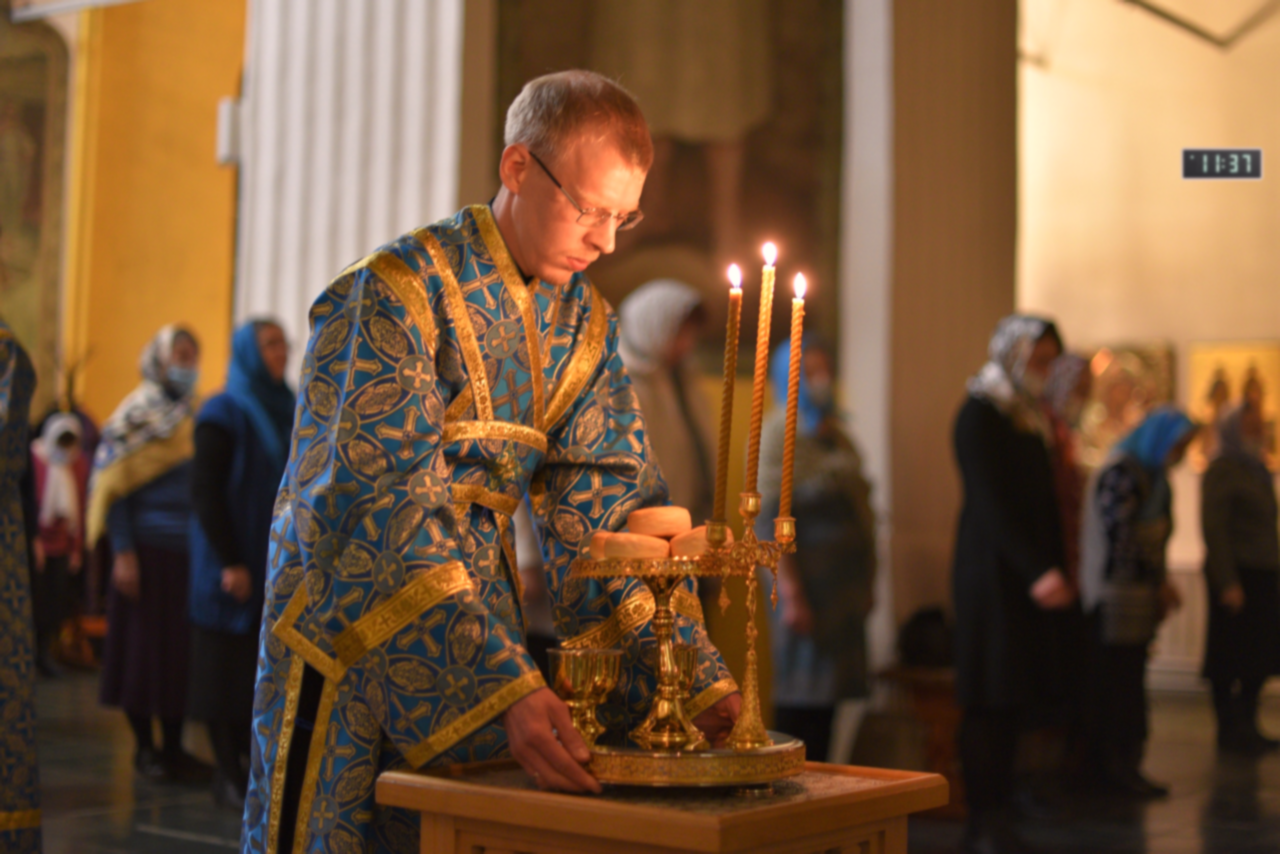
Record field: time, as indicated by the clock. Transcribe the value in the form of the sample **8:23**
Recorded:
**11:37**
